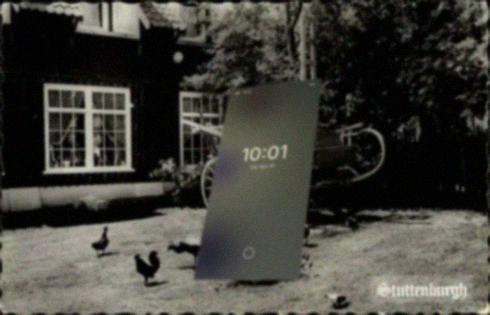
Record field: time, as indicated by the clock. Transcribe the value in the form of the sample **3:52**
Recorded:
**10:01**
